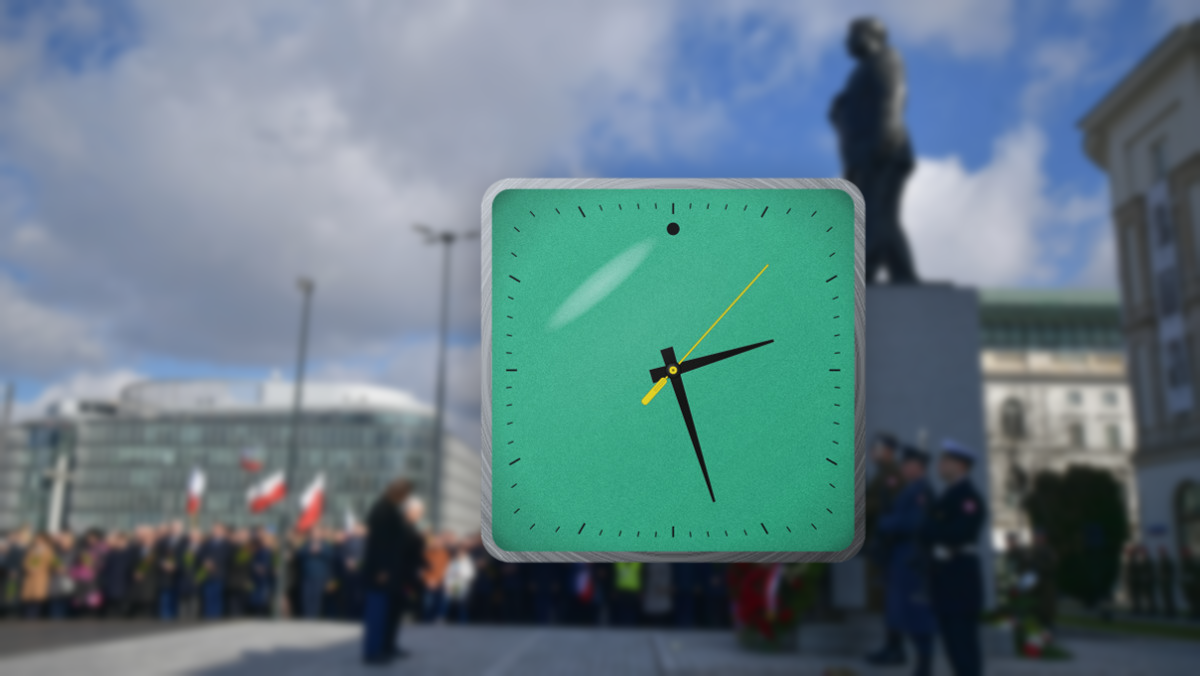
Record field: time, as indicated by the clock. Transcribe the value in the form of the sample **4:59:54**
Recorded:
**2:27:07**
